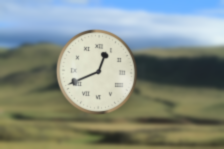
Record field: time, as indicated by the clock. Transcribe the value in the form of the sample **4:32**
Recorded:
**12:41**
